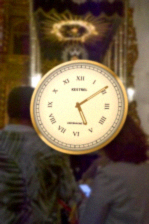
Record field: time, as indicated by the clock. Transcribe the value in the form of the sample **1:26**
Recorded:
**5:09**
